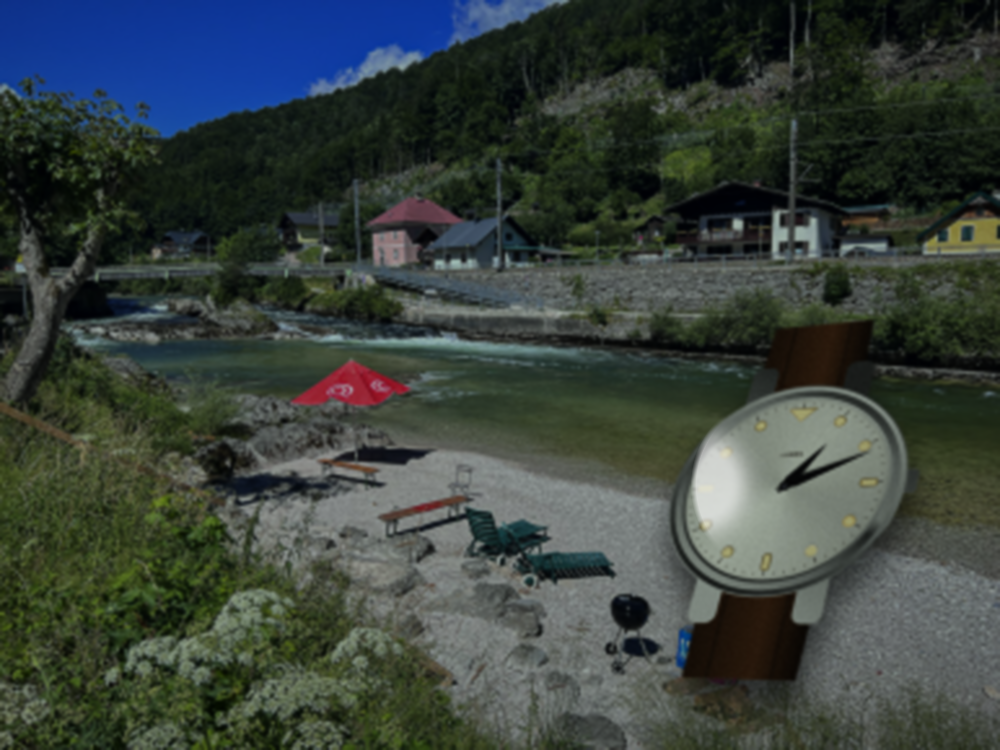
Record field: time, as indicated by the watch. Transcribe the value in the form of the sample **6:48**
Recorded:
**1:11**
